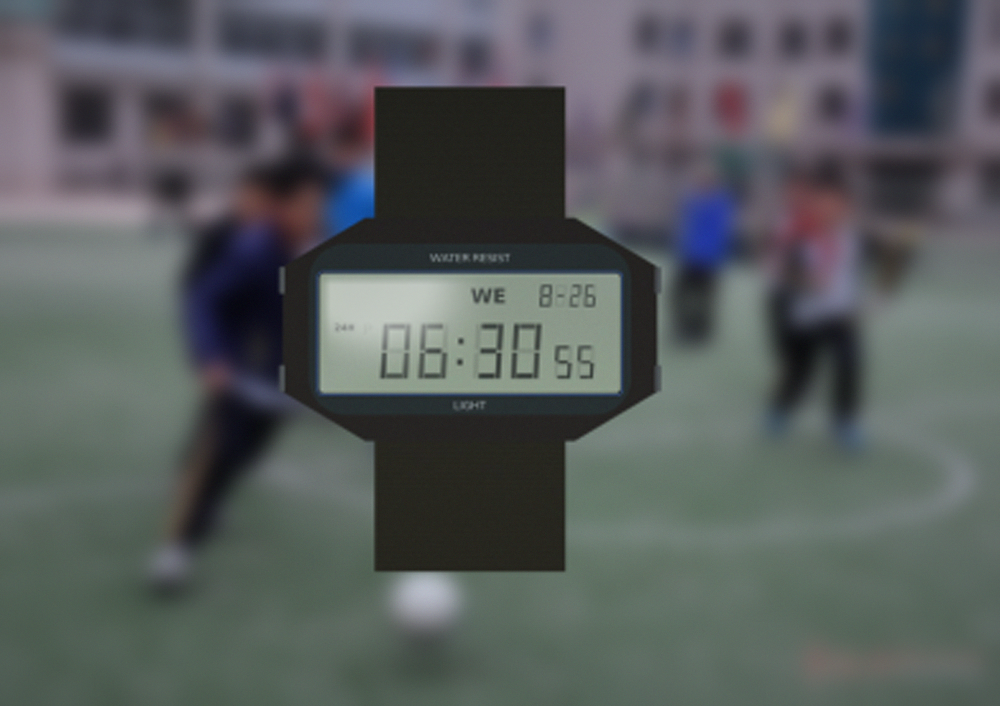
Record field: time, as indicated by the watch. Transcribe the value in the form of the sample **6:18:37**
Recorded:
**6:30:55**
